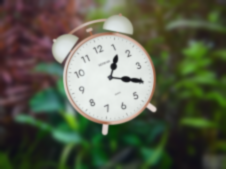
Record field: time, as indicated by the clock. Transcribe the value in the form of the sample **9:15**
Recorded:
**1:20**
